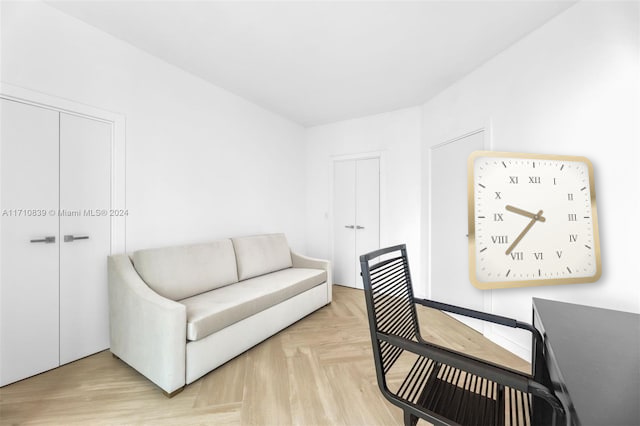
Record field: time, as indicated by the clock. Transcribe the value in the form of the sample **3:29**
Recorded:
**9:37**
